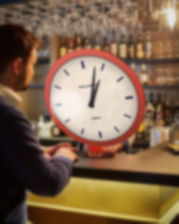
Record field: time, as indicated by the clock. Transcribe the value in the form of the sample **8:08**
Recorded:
**1:03**
